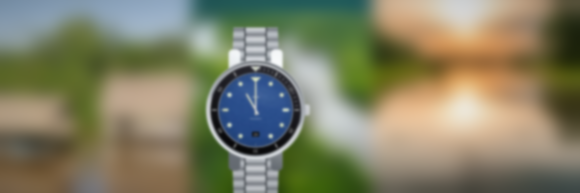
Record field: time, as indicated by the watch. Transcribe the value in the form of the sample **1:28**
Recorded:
**11:00**
